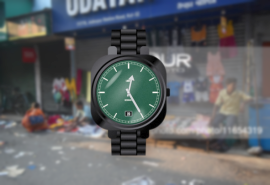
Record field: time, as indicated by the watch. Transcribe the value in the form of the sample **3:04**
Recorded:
**12:25**
